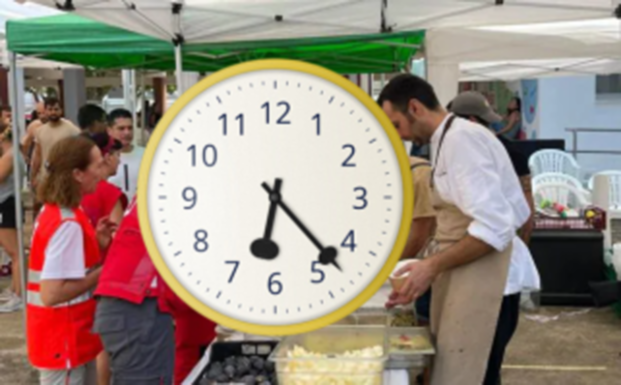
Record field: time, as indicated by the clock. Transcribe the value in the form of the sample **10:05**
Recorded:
**6:23**
